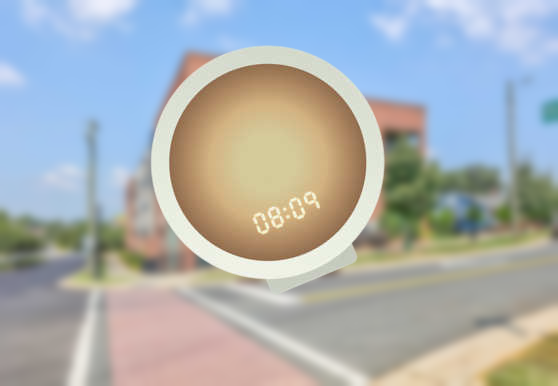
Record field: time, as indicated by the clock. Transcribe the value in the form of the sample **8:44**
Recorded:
**8:09**
